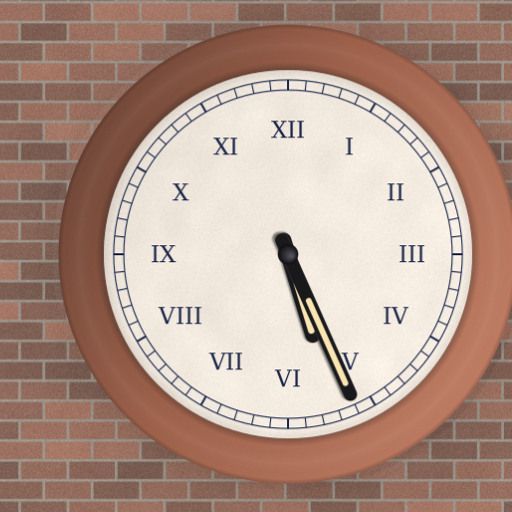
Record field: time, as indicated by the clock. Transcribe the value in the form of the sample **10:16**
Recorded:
**5:26**
